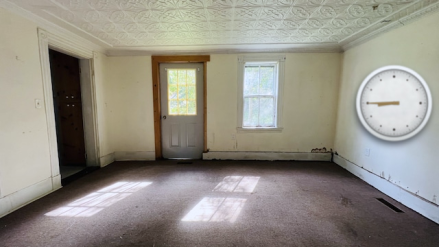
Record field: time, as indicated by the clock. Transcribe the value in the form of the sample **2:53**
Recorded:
**8:45**
